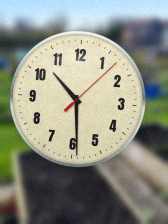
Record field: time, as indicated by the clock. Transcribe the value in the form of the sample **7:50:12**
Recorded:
**10:29:07**
